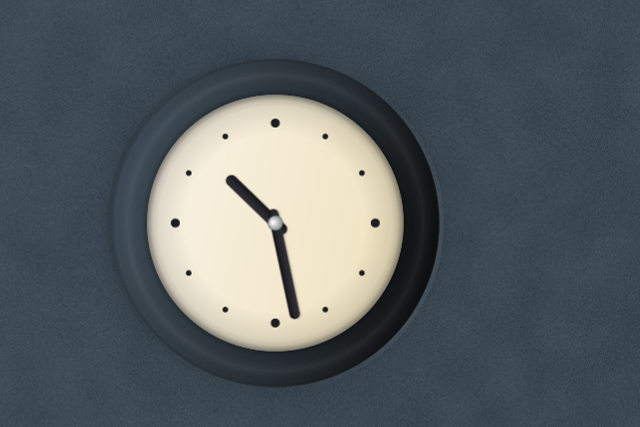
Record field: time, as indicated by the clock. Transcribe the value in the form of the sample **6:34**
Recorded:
**10:28**
